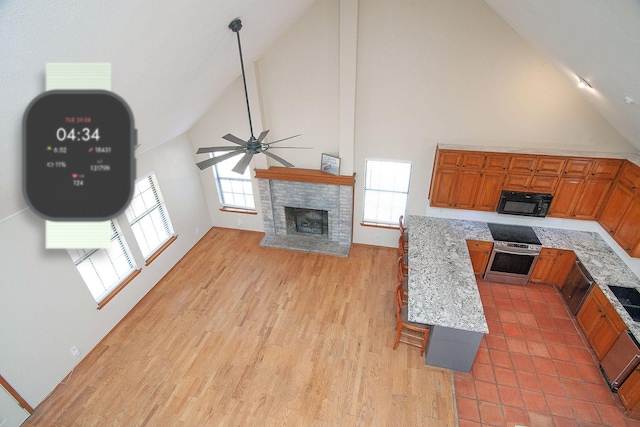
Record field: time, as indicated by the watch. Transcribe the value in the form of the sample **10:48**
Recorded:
**4:34**
